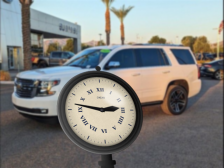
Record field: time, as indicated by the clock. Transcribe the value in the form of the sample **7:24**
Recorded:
**2:47**
